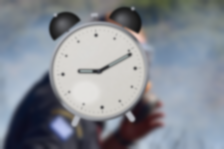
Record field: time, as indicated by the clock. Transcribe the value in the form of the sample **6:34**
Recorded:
**9:11**
